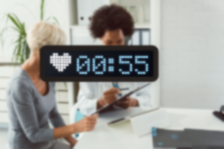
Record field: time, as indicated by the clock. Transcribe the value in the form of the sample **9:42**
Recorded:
**0:55**
